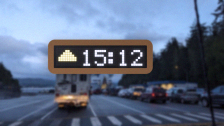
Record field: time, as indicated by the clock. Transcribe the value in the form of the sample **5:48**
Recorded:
**15:12**
